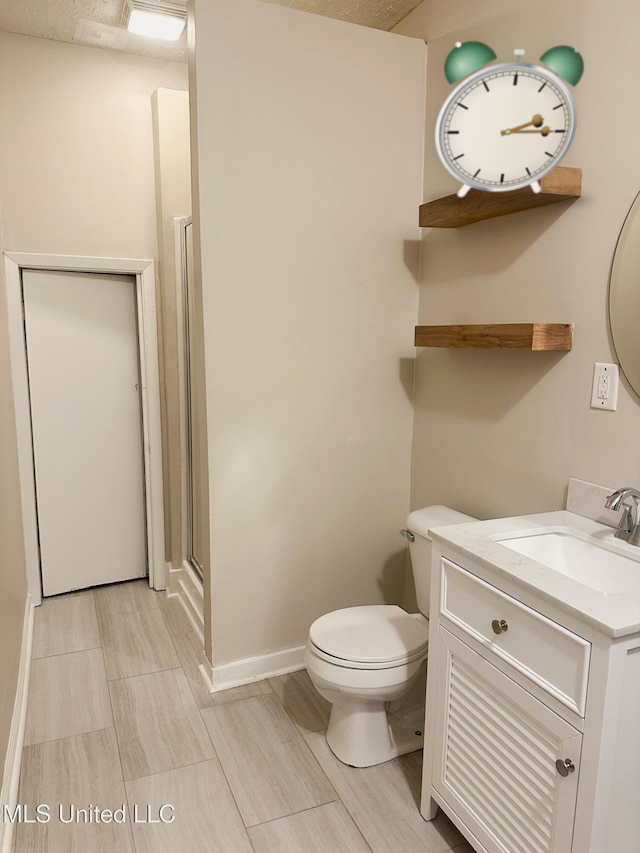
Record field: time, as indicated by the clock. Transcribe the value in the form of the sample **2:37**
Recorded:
**2:15**
